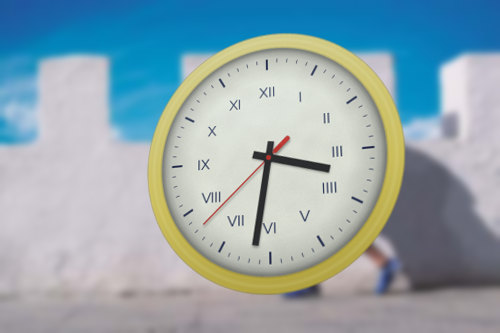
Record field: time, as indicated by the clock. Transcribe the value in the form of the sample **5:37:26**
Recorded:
**3:31:38**
